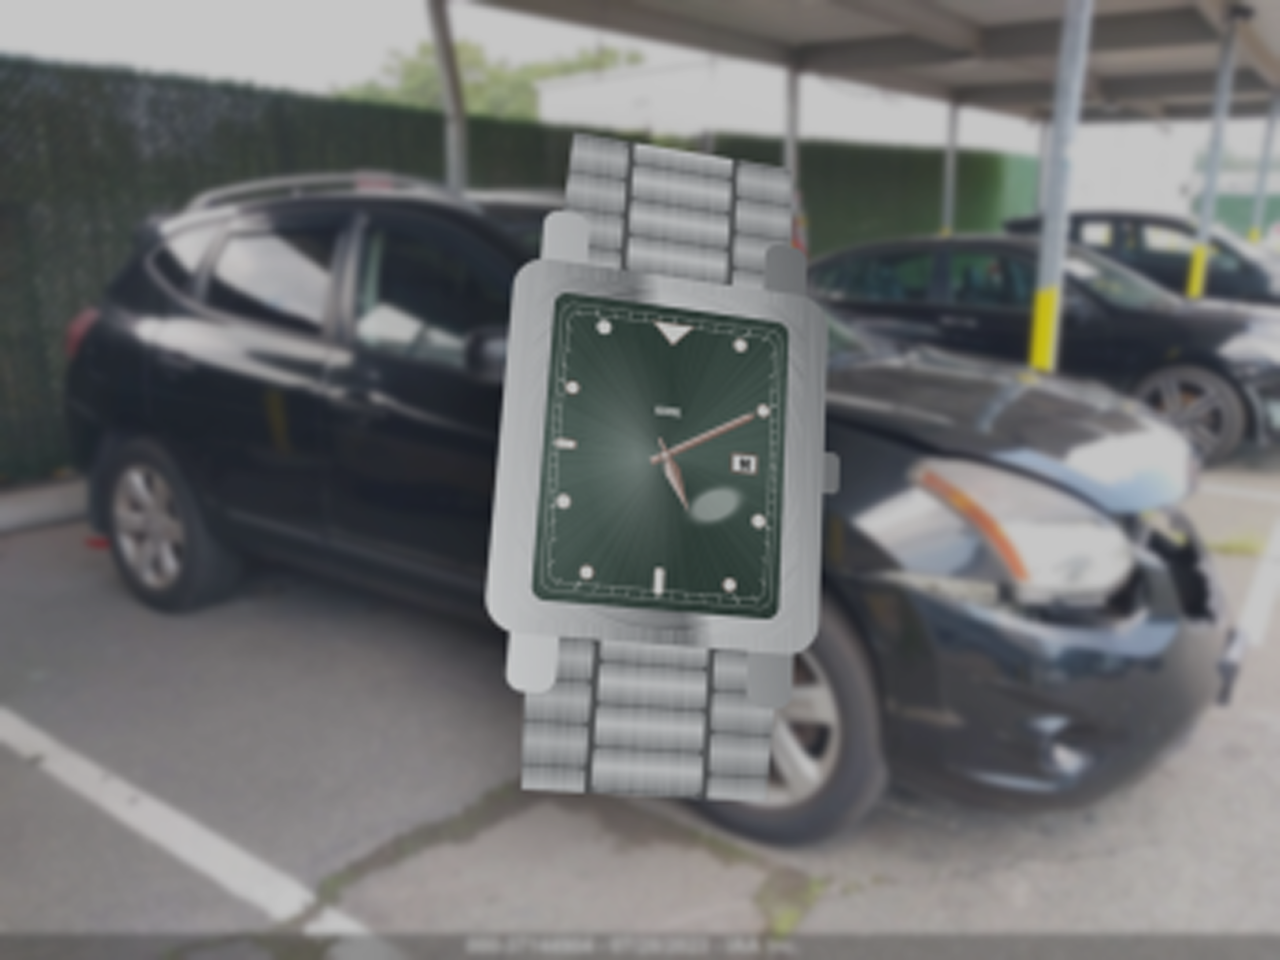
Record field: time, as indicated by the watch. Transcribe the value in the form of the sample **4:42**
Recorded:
**5:10**
